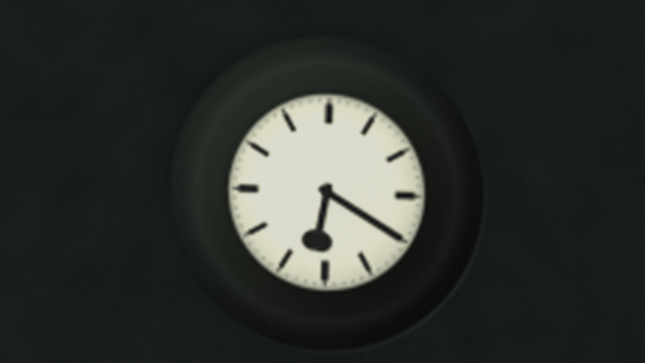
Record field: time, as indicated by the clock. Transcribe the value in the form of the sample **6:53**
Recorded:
**6:20**
